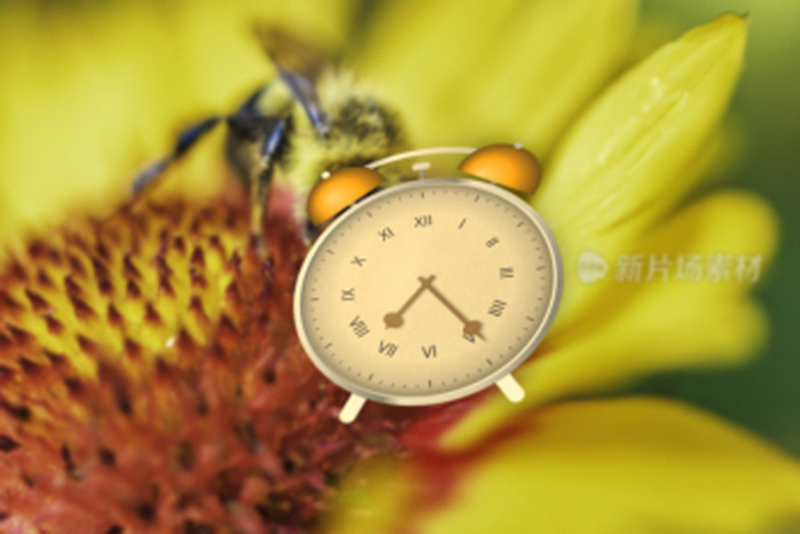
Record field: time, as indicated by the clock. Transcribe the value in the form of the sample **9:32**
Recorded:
**7:24**
